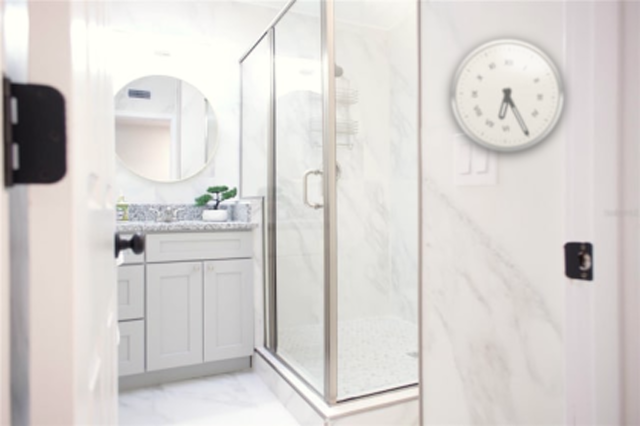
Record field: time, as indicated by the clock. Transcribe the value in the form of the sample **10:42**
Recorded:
**6:25**
